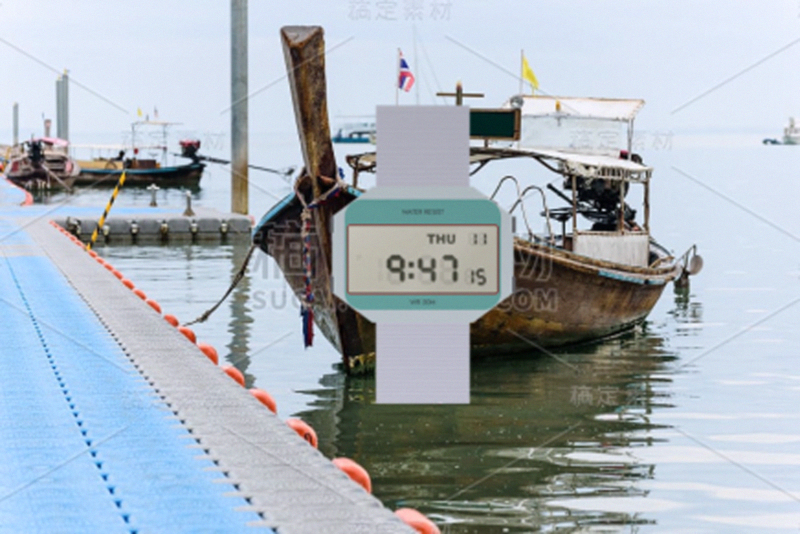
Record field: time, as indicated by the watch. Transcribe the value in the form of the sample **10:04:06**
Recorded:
**9:47:15**
